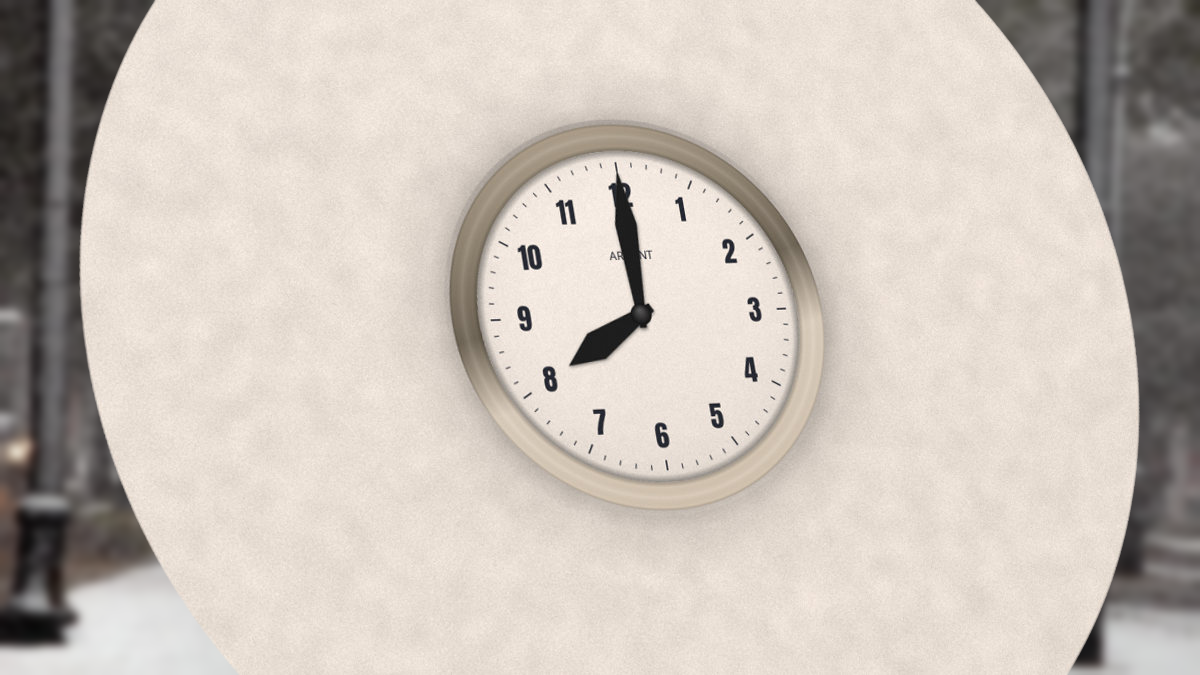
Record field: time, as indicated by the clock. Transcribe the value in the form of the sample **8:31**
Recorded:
**8:00**
